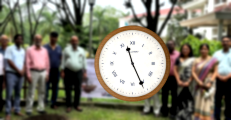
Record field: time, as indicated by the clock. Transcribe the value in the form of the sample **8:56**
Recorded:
**11:26**
